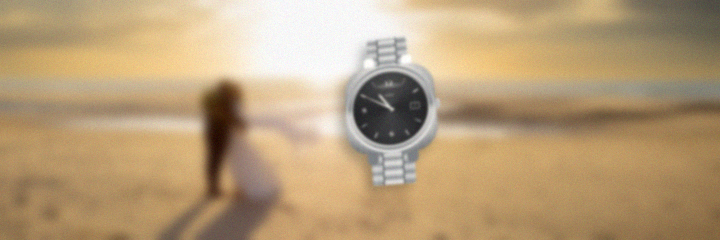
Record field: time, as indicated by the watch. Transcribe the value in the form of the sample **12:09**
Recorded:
**10:50**
